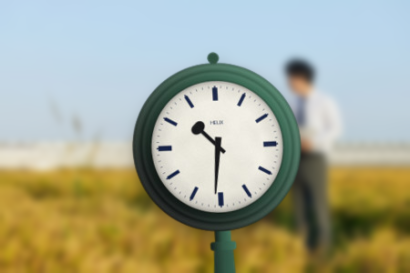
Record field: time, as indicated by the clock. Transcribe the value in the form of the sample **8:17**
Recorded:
**10:31**
